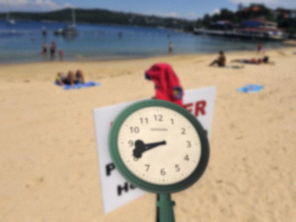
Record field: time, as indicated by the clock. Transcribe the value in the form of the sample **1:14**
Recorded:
**8:41**
